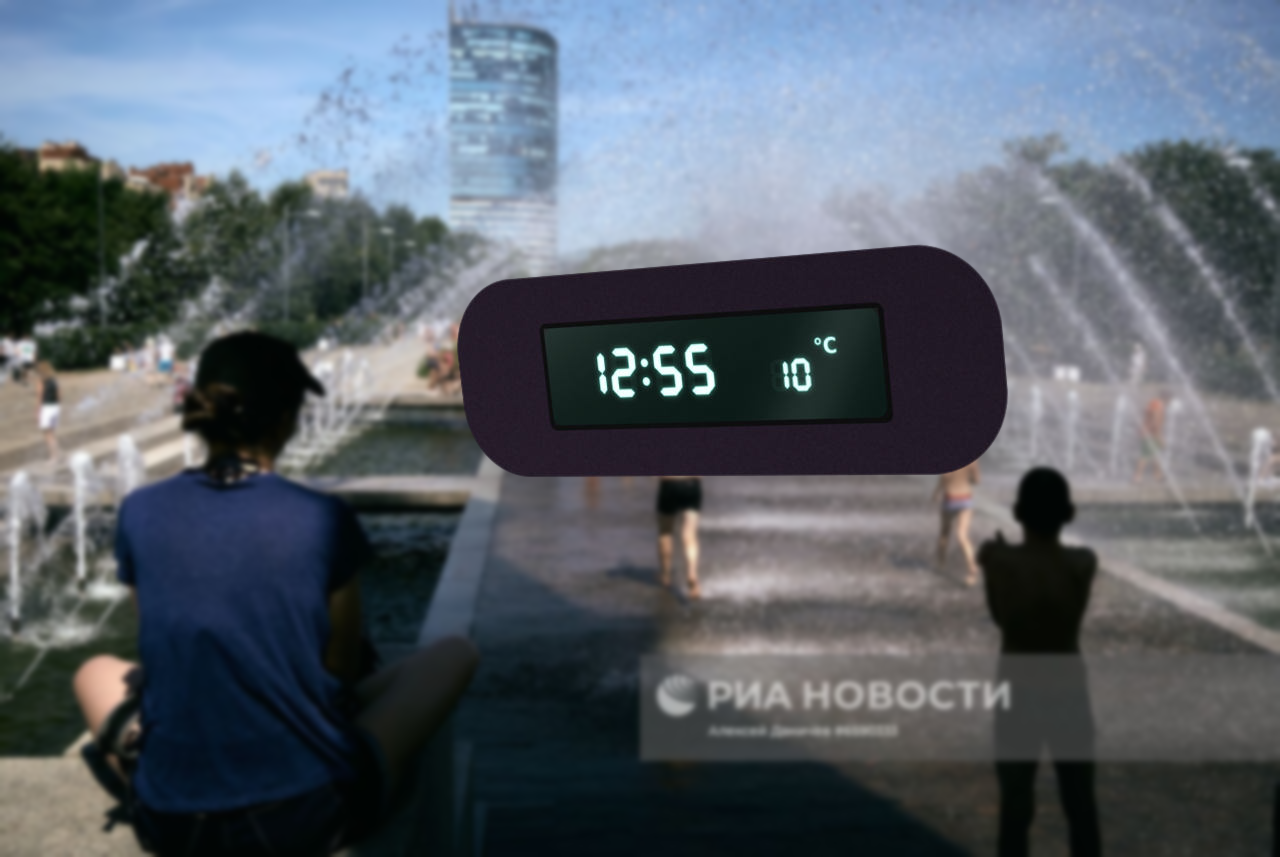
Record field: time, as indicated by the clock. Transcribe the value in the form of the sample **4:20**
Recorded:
**12:55**
